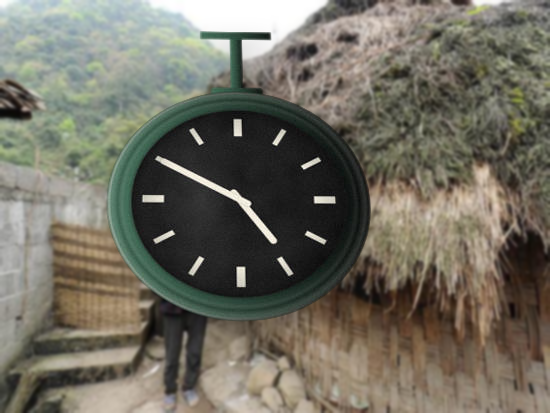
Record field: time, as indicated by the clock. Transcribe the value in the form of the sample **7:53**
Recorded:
**4:50**
